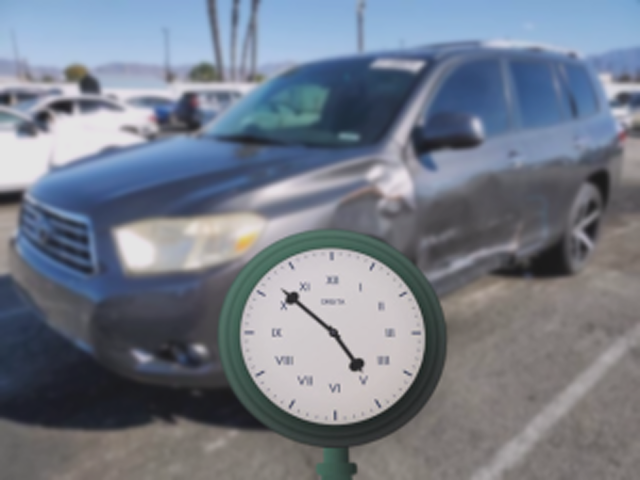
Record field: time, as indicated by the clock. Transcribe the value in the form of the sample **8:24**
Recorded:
**4:52**
